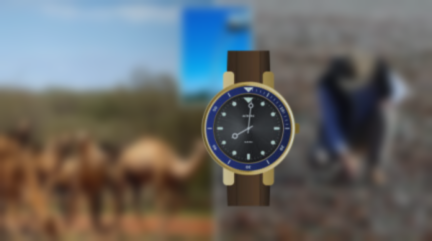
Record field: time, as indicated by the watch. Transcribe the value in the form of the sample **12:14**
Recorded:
**8:01**
